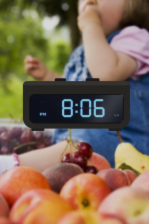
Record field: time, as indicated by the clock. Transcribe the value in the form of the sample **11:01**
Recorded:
**8:06**
